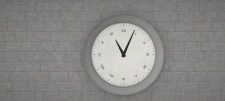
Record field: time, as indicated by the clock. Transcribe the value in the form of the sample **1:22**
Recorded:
**11:04**
